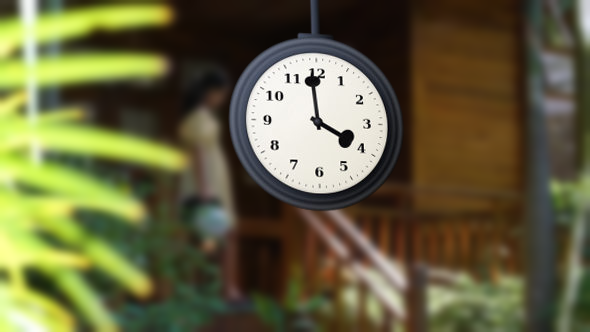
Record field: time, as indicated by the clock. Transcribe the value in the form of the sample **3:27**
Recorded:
**3:59**
